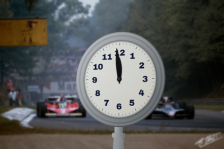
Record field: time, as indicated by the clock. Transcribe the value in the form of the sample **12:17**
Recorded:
**11:59**
